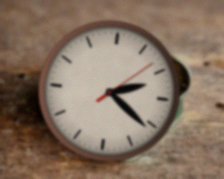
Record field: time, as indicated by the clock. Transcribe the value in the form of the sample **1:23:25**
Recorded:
**2:21:08**
